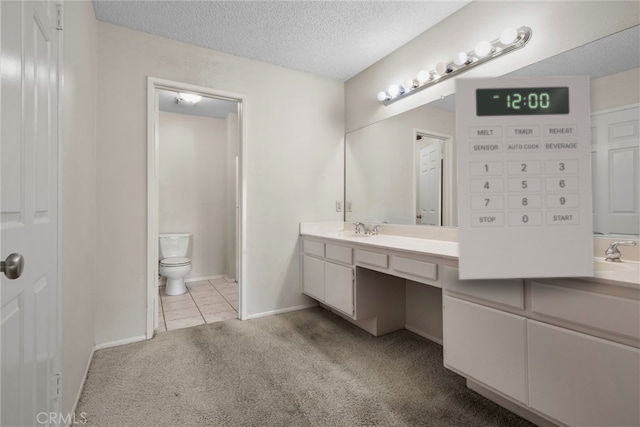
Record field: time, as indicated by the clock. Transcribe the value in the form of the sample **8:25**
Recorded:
**12:00**
